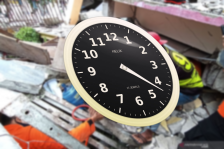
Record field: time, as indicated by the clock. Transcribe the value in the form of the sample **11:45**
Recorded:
**4:22**
